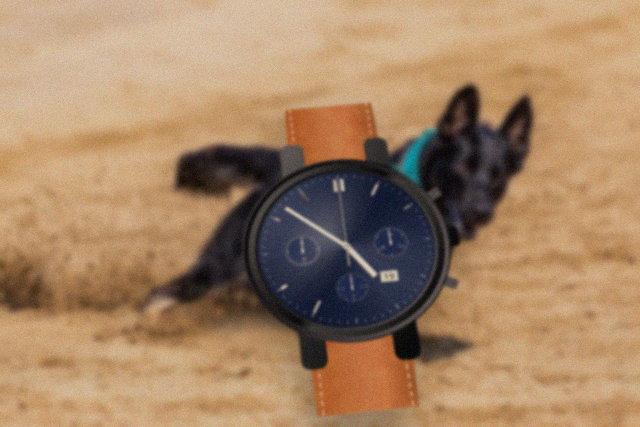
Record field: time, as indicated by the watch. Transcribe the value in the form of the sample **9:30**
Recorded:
**4:52**
